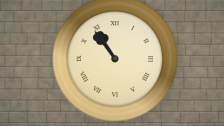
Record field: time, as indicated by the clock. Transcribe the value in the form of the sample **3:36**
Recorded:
**10:54**
